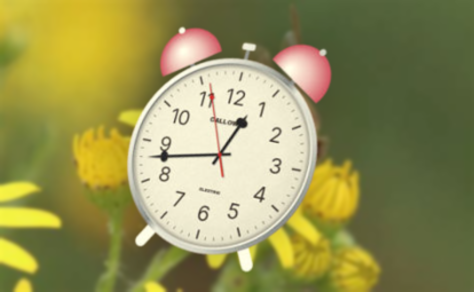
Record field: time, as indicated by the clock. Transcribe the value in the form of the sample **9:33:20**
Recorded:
**12:42:56**
